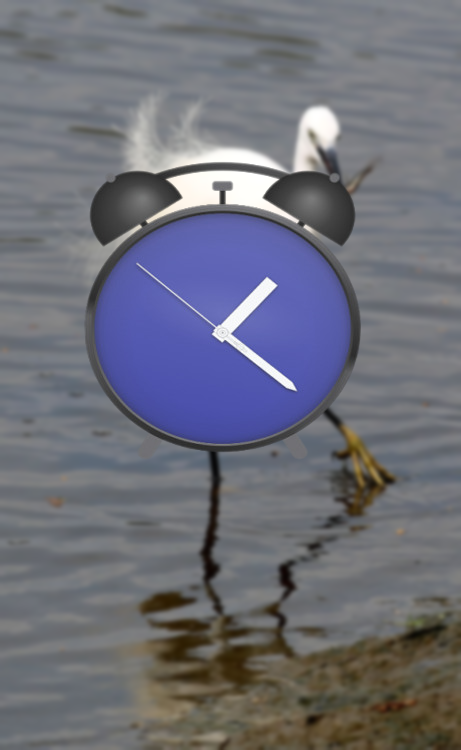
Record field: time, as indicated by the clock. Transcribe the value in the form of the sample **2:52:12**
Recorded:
**1:21:52**
